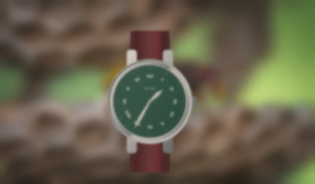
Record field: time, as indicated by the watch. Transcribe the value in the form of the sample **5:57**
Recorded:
**1:35**
